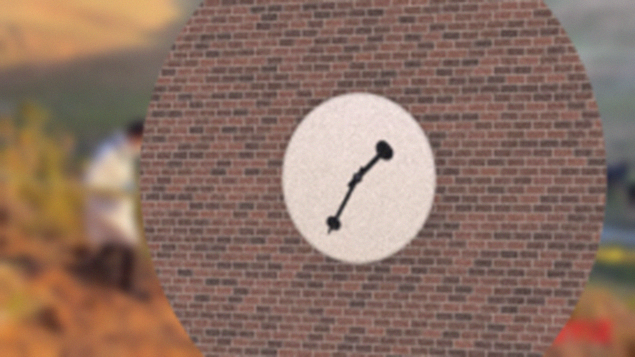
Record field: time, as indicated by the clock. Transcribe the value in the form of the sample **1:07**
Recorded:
**1:35**
